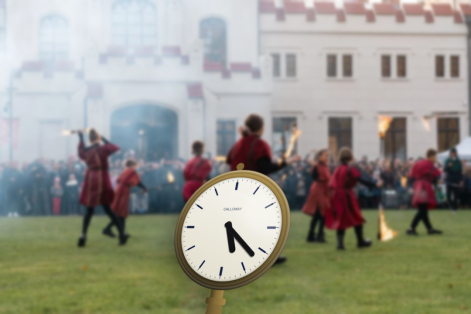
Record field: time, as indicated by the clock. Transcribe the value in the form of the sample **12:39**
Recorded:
**5:22**
